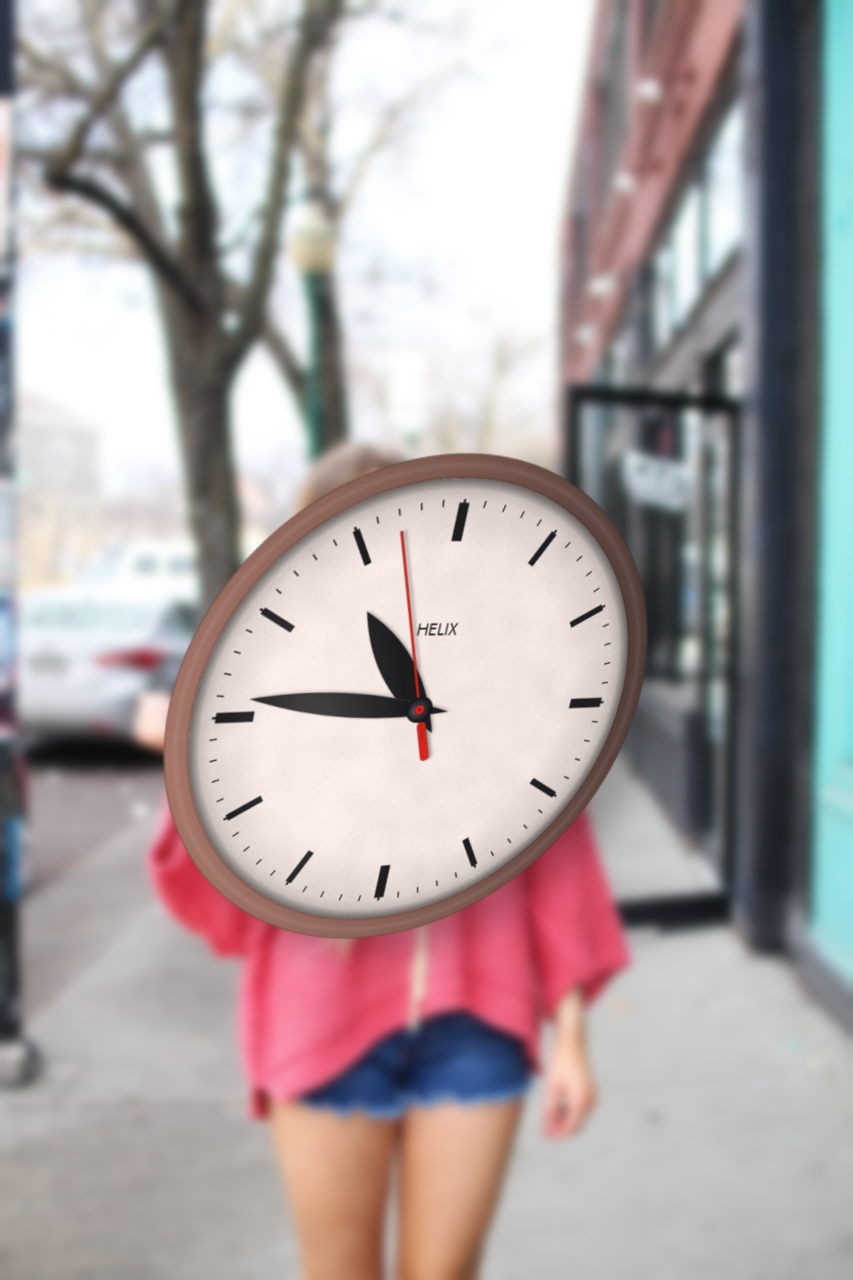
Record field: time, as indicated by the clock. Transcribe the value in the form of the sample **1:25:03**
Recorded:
**10:45:57**
